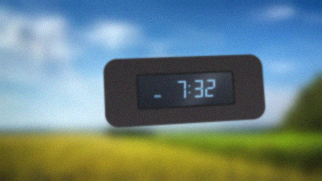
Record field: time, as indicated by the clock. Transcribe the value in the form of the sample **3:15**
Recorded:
**7:32**
